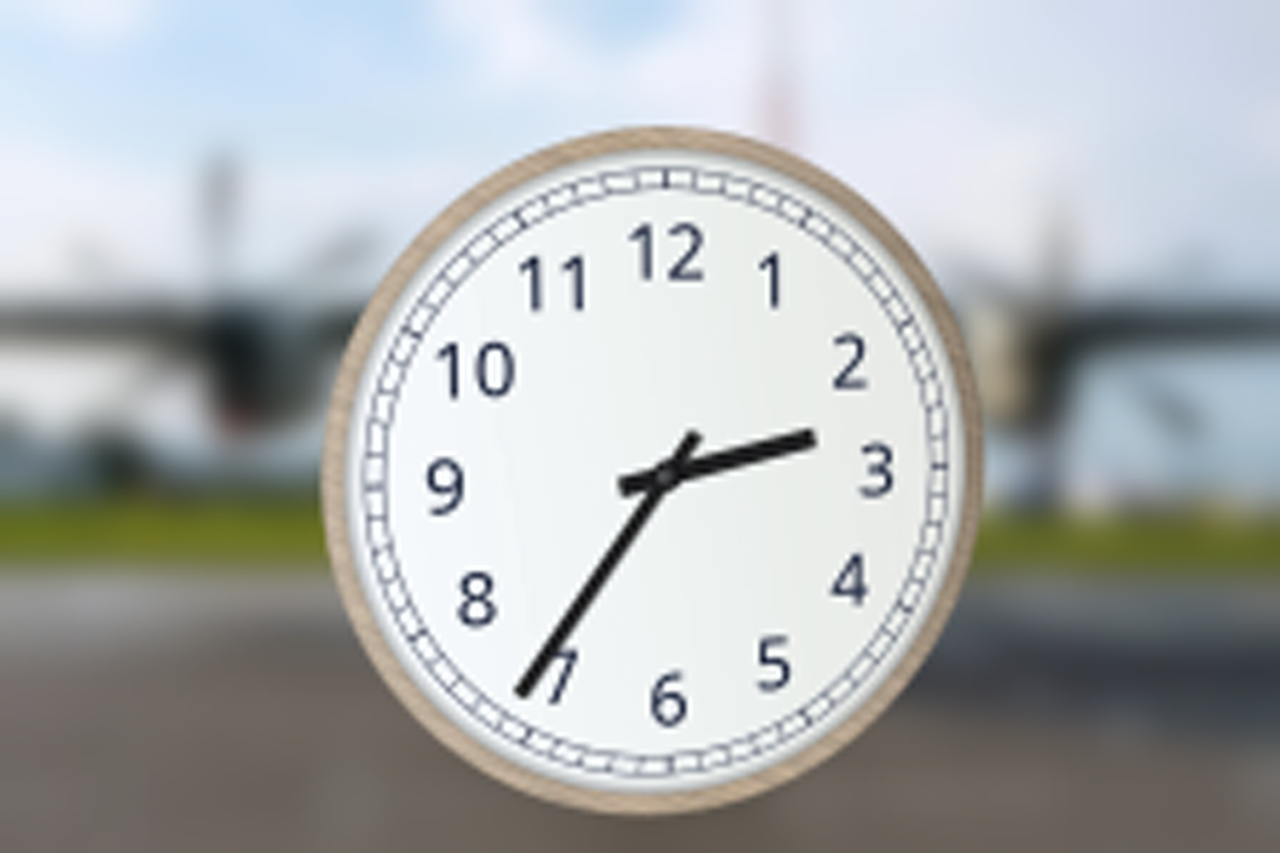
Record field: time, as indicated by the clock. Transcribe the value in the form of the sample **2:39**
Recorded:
**2:36**
